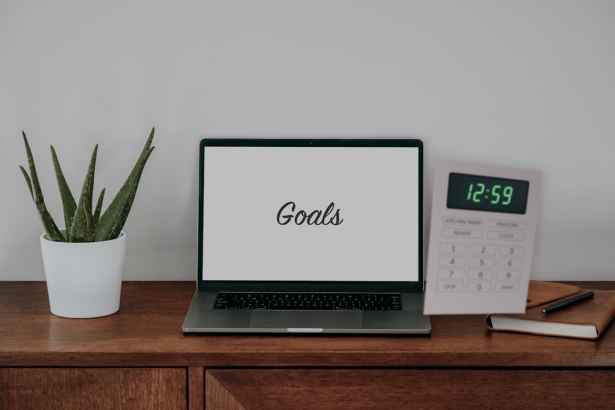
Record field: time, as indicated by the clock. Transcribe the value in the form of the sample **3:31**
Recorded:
**12:59**
